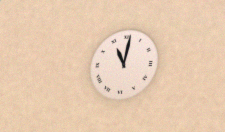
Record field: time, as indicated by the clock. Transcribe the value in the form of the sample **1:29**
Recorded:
**11:01**
